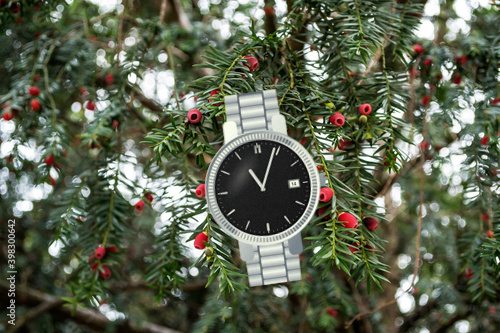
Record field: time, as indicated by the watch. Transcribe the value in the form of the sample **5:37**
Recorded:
**11:04**
